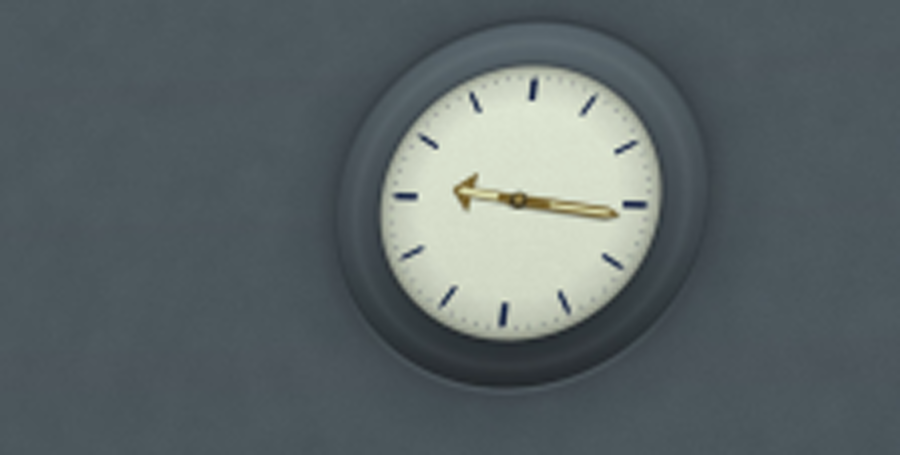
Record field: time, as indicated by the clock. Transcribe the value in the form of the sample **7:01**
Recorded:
**9:16**
